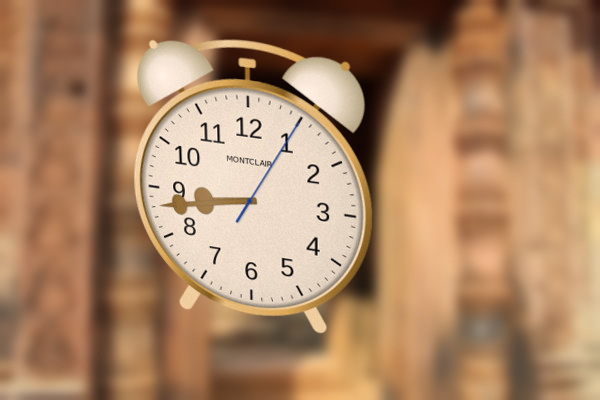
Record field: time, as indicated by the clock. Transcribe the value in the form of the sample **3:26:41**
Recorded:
**8:43:05**
